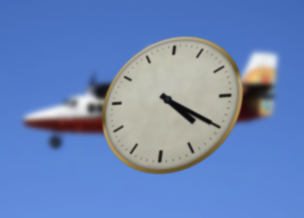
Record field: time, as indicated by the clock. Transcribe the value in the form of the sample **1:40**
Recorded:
**4:20**
